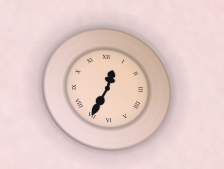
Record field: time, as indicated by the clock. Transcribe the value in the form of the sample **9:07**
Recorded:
**12:35**
